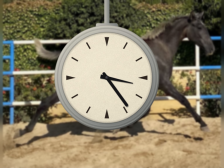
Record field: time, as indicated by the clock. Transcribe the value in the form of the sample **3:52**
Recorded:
**3:24**
